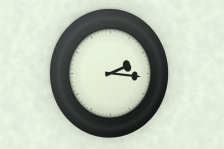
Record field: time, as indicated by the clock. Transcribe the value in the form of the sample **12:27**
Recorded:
**2:16**
